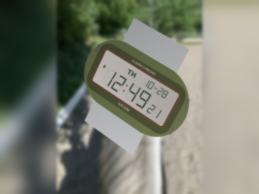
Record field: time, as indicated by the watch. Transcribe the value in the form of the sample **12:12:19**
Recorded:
**12:49:21**
